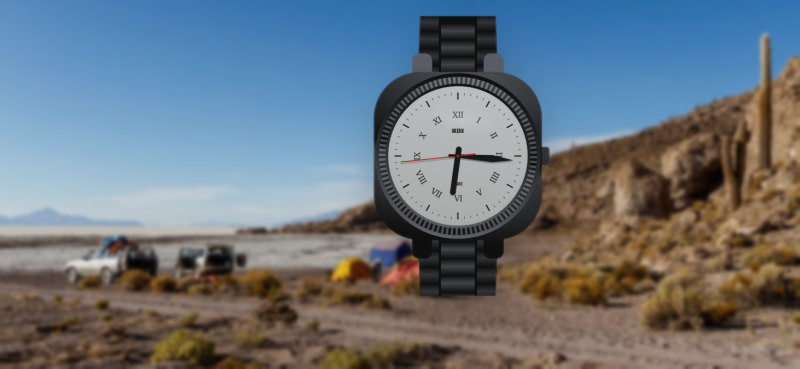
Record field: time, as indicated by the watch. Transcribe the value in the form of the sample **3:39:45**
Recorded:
**6:15:44**
